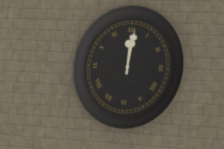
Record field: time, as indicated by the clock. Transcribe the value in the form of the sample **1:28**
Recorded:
**12:01**
